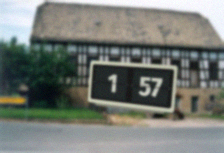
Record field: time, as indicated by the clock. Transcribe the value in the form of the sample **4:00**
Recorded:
**1:57**
